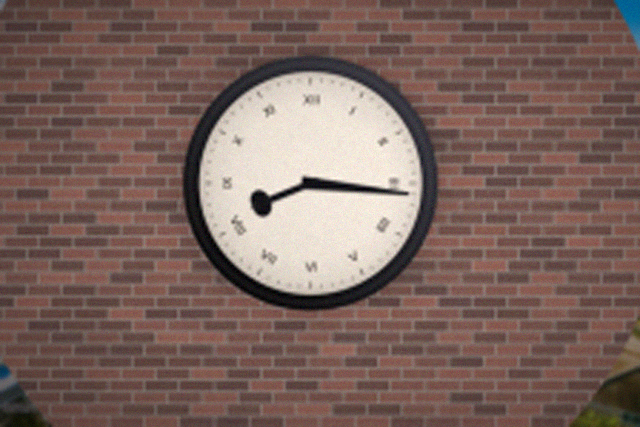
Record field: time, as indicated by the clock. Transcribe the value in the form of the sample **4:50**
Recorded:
**8:16**
